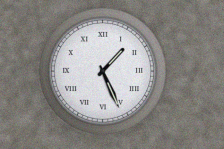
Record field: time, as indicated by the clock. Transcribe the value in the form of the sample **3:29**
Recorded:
**1:26**
